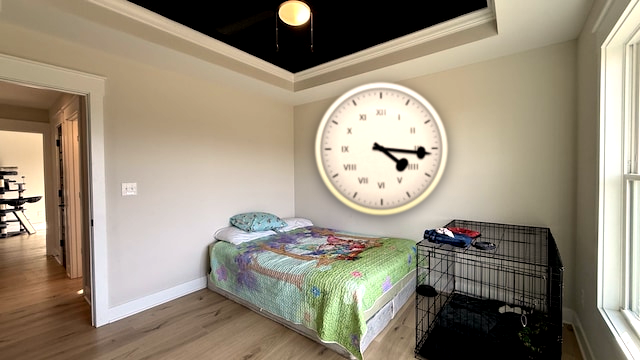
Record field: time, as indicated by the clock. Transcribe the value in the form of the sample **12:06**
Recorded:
**4:16**
